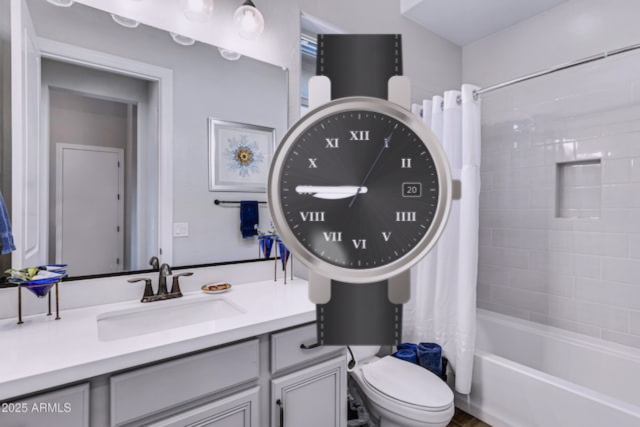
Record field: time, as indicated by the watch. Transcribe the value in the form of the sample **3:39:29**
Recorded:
**8:45:05**
